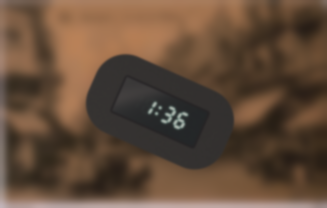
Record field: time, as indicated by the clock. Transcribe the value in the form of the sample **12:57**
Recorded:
**1:36**
